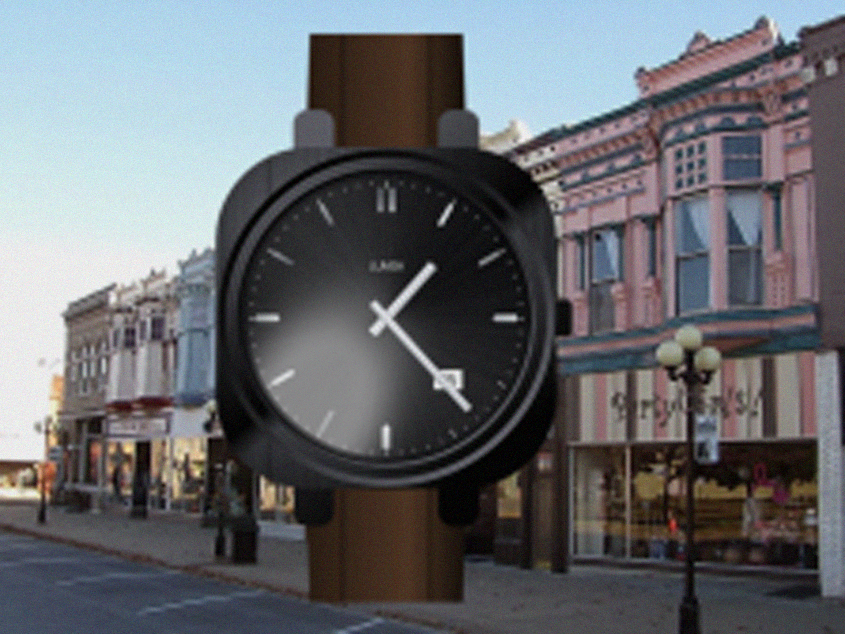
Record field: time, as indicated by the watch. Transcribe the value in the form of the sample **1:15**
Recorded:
**1:23**
